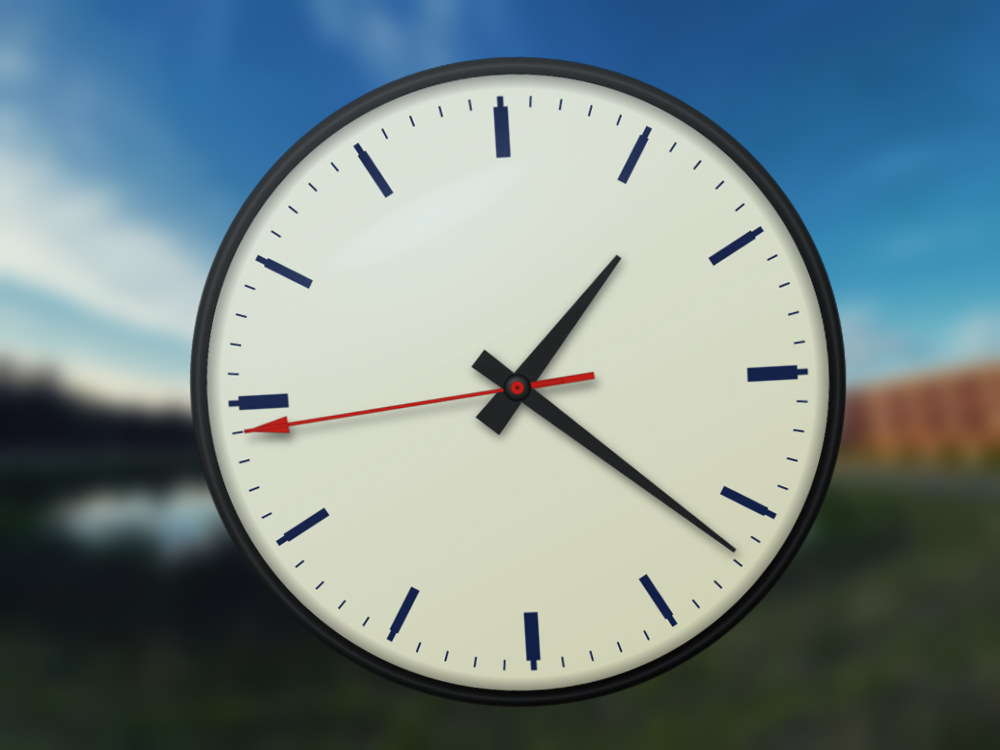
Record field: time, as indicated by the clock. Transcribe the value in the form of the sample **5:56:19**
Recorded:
**1:21:44**
